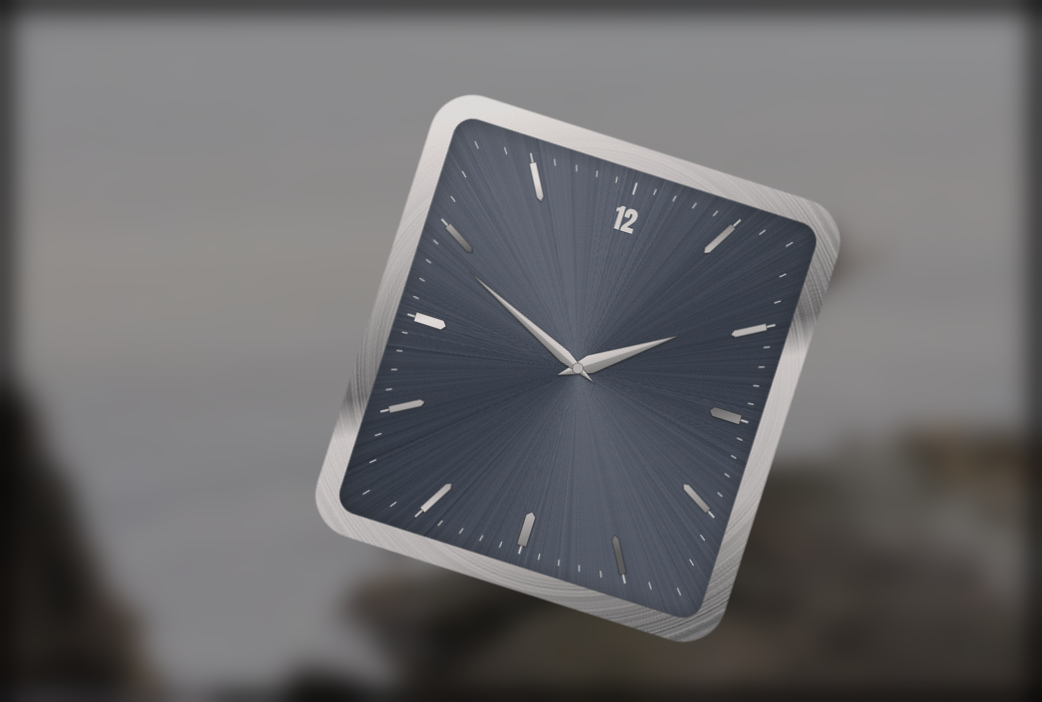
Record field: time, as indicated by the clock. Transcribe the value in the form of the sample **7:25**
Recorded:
**1:49**
